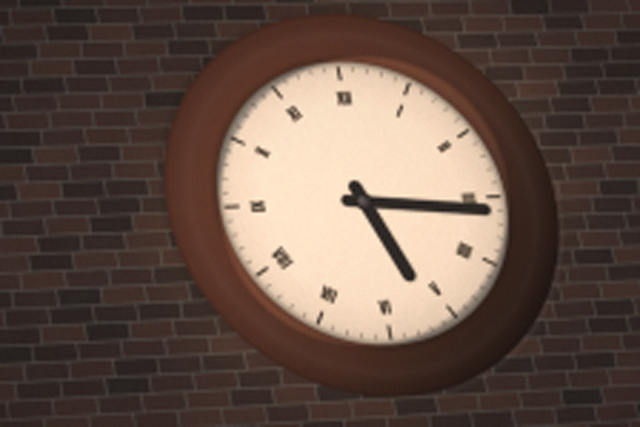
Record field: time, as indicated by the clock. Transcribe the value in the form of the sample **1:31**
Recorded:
**5:16**
